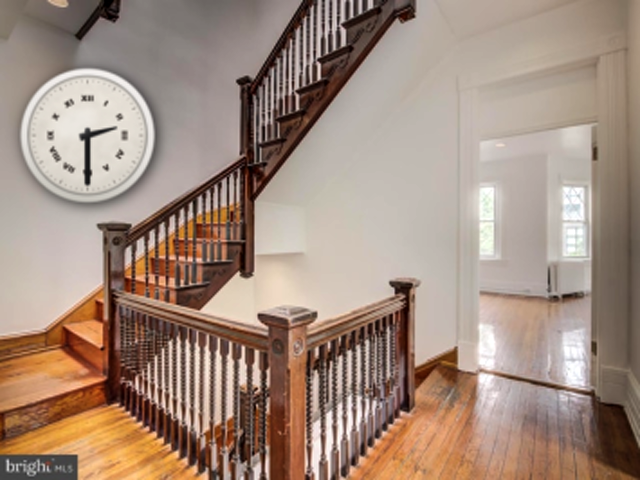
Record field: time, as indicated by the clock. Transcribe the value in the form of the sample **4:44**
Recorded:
**2:30**
